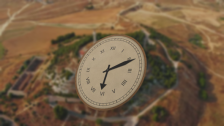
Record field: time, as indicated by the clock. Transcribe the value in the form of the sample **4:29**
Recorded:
**6:11**
